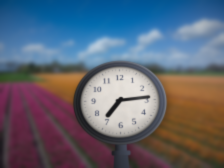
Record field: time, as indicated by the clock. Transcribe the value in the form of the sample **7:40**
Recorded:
**7:14**
